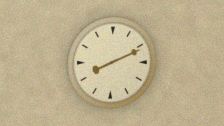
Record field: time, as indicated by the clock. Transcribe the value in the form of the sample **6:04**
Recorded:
**8:11**
